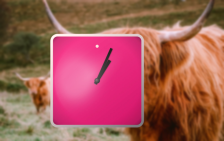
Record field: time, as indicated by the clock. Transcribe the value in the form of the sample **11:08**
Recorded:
**1:04**
